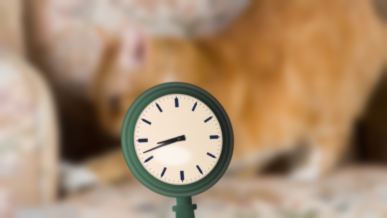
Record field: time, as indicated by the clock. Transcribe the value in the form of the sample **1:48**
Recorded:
**8:42**
